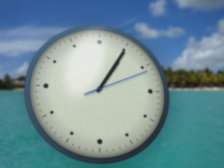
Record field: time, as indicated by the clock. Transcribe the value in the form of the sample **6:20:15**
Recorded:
**1:05:11**
